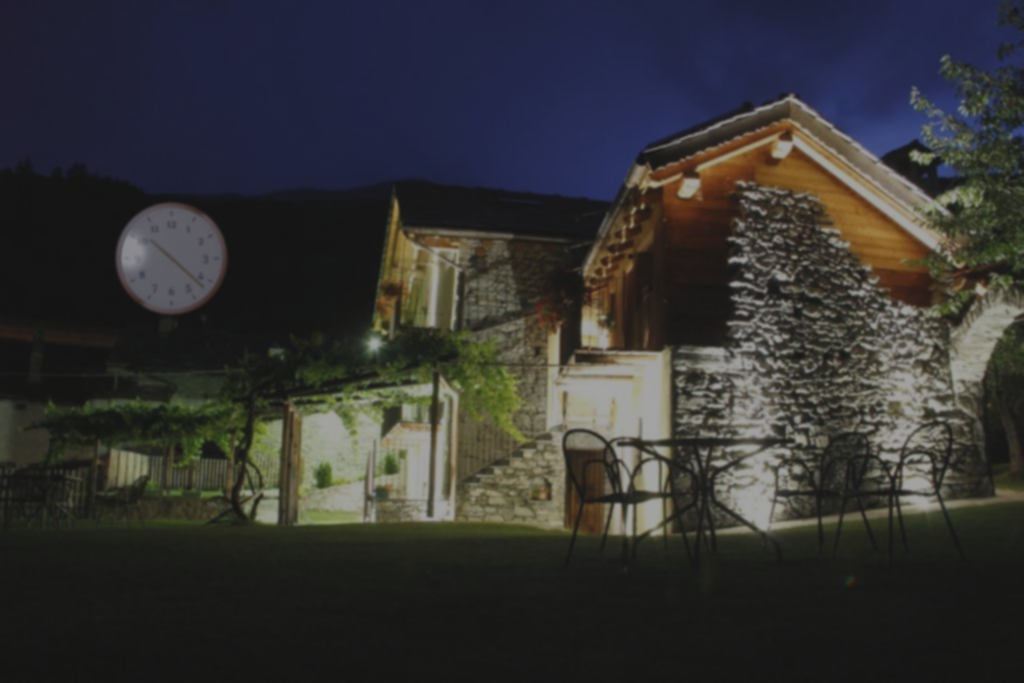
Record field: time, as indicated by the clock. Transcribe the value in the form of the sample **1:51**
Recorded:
**10:22**
